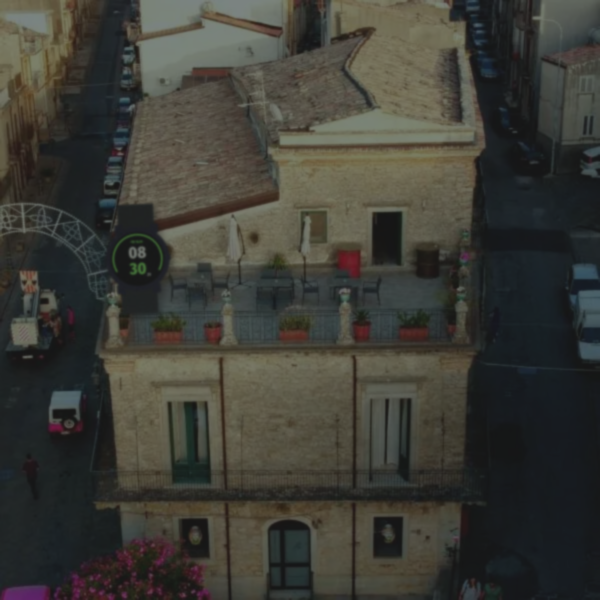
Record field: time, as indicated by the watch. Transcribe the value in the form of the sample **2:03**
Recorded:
**8:30**
